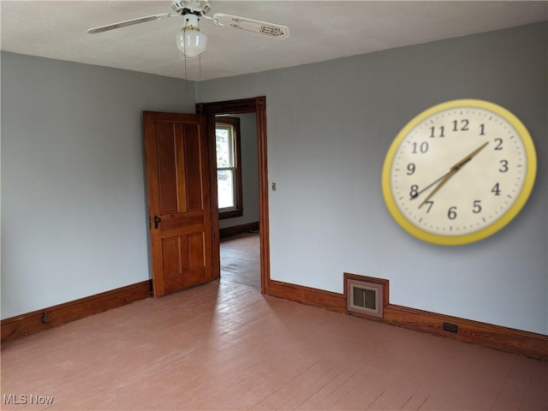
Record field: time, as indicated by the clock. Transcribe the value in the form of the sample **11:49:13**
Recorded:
**1:36:39**
